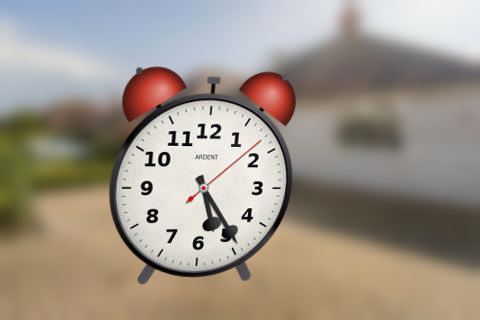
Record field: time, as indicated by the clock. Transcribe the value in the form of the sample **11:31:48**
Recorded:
**5:24:08**
